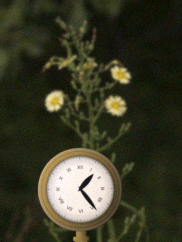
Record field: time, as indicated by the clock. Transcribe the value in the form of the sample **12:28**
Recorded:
**1:24**
